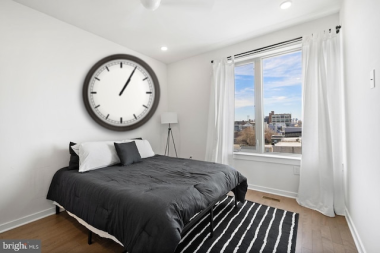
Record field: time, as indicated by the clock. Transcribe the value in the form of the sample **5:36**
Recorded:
**1:05**
